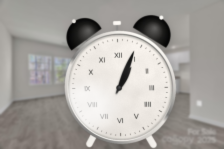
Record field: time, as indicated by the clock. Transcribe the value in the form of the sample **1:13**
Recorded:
**1:04**
